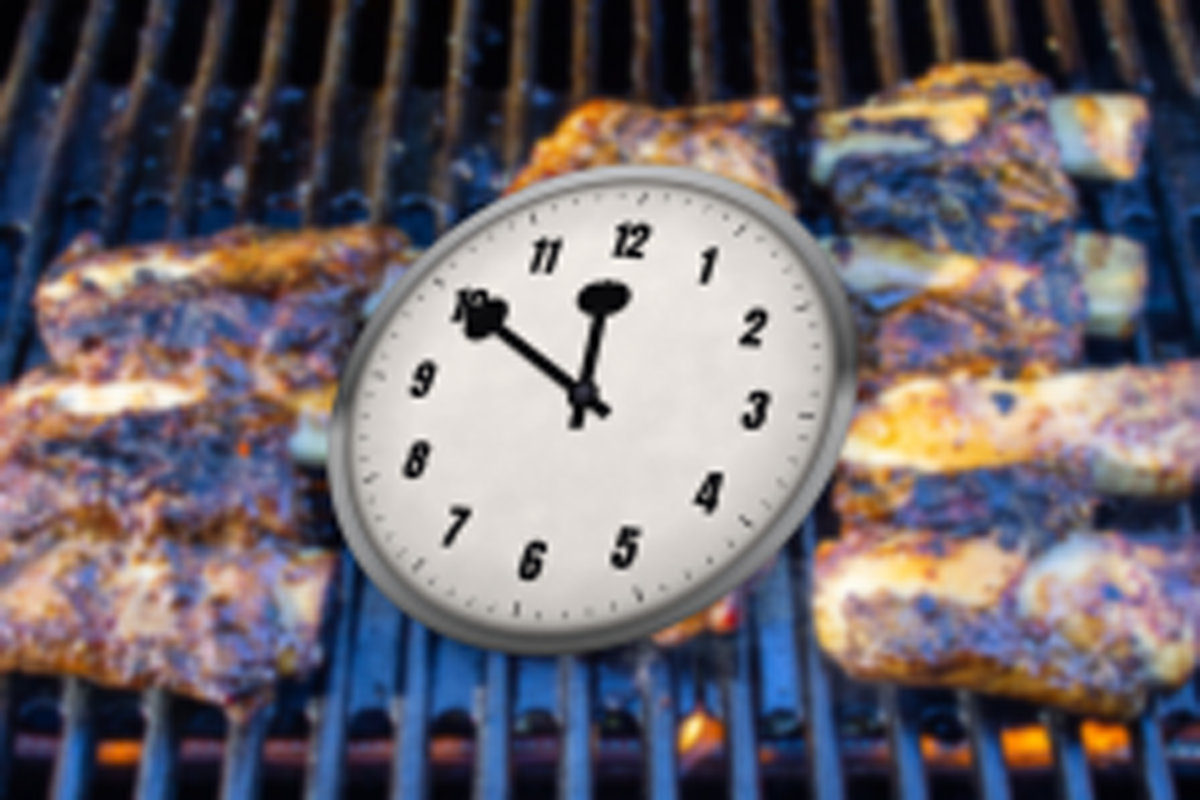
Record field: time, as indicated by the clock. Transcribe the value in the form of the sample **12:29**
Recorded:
**11:50**
